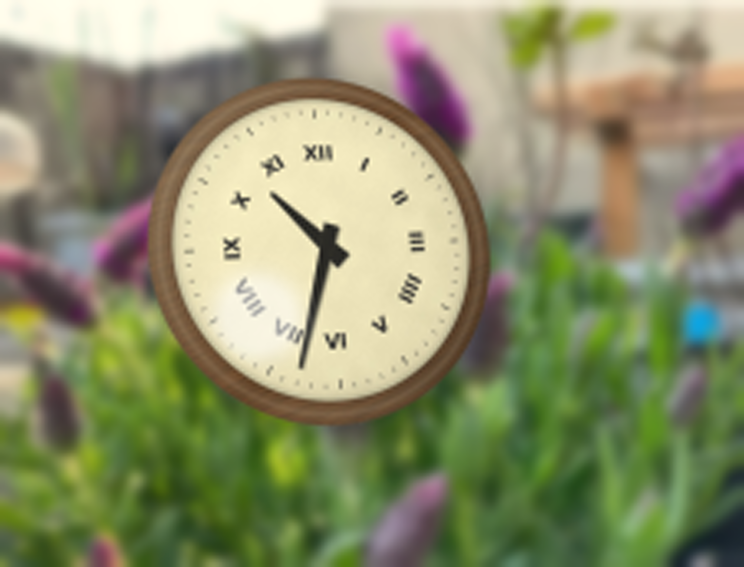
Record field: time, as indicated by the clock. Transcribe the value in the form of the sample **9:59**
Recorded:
**10:33**
